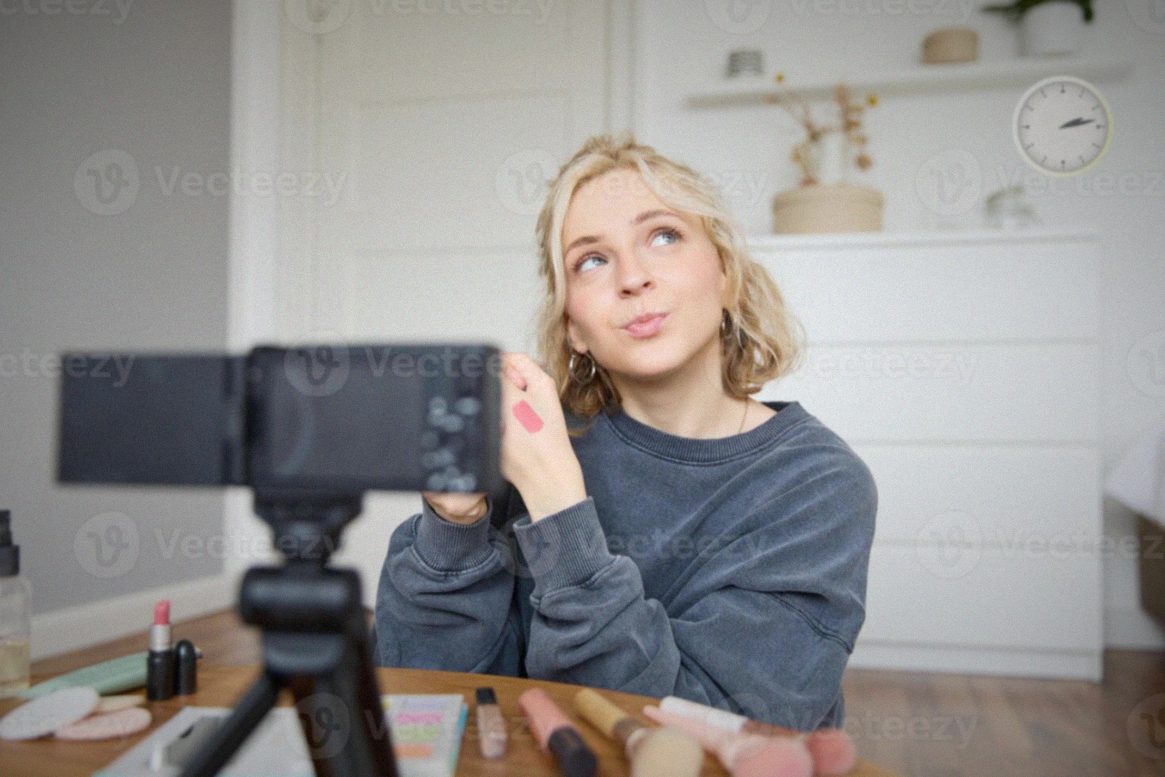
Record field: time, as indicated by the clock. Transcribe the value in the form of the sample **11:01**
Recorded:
**2:13**
